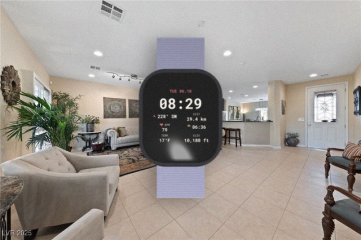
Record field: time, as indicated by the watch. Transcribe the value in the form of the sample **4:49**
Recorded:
**8:29**
